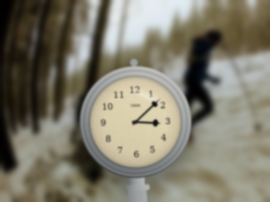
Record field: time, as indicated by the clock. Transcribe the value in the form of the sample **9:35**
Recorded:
**3:08**
